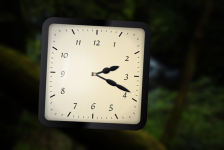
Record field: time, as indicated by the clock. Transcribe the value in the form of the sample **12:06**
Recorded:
**2:19**
